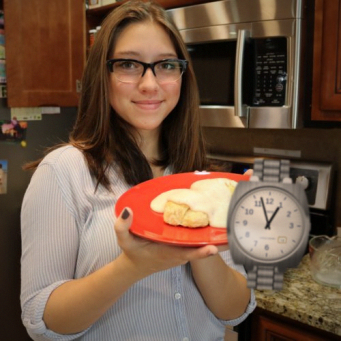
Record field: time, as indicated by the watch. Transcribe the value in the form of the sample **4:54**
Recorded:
**12:57**
